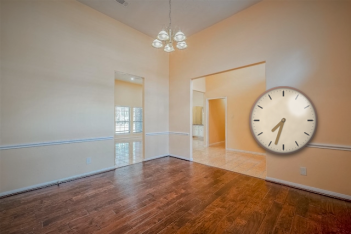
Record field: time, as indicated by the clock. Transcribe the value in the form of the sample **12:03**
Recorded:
**7:33**
